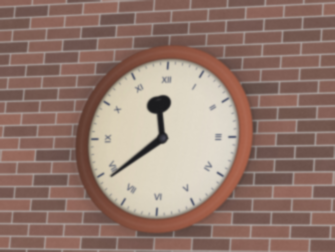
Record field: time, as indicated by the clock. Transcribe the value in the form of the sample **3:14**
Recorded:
**11:39**
